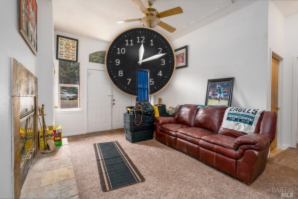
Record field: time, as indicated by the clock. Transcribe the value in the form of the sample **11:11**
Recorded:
**12:12**
